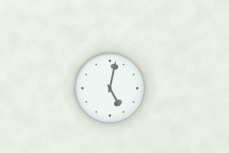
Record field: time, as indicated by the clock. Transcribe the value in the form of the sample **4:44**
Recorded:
**5:02**
